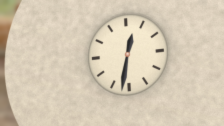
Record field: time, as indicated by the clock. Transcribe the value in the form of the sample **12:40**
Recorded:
**12:32**
